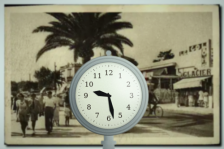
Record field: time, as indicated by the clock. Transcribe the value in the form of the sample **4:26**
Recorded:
**9:28**
